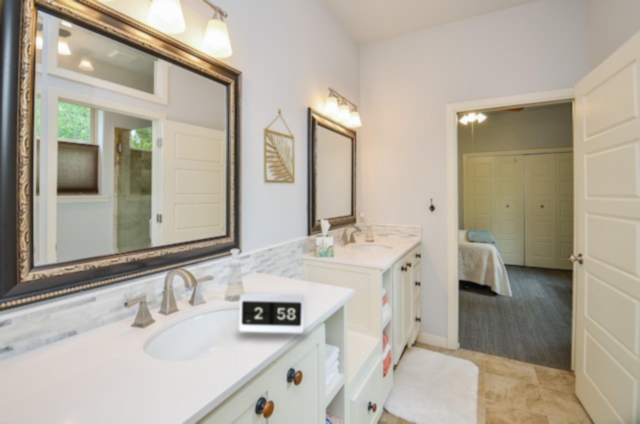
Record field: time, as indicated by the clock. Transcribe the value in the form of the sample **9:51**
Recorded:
**2:58**
